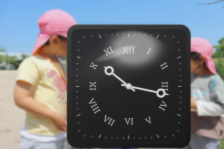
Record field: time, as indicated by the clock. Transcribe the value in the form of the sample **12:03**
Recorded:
**10:17**
